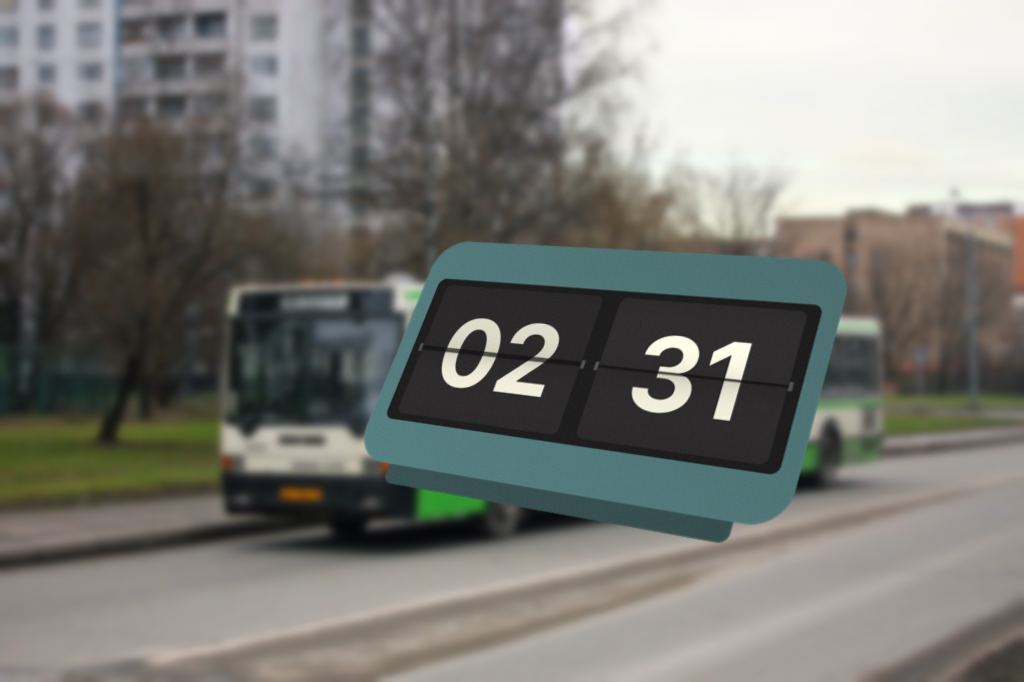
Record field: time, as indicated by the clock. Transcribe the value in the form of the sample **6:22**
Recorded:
**2:31**
